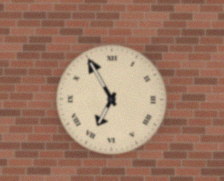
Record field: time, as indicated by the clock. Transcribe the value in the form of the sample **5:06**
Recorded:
**6:55**
